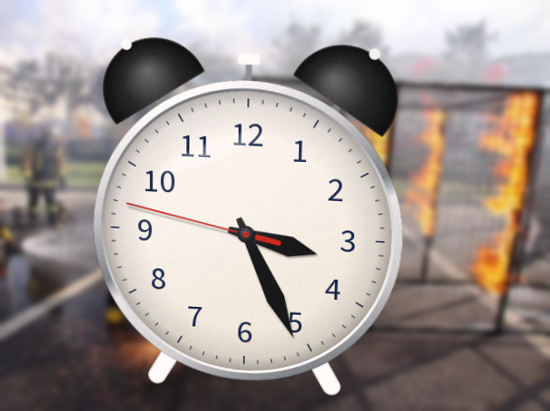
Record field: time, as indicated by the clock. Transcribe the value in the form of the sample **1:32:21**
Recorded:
**3:25:47**
